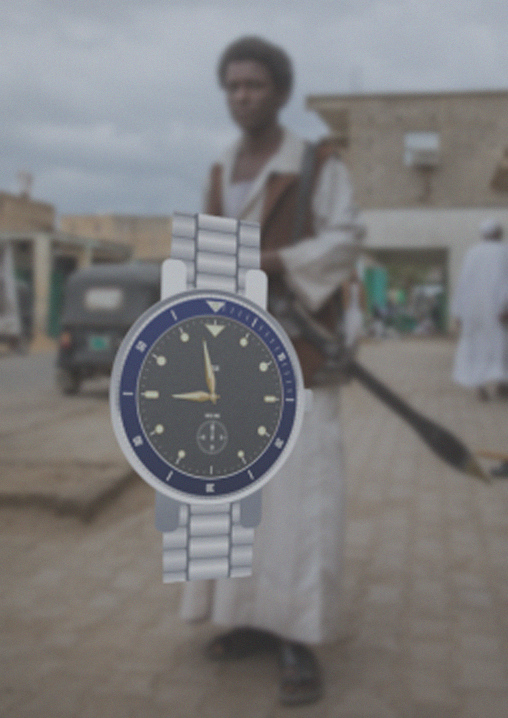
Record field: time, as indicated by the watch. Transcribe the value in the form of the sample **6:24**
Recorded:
**8:58**
